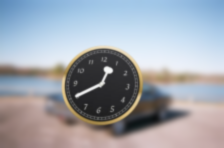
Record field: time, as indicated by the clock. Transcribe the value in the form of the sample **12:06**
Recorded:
**12:40**
